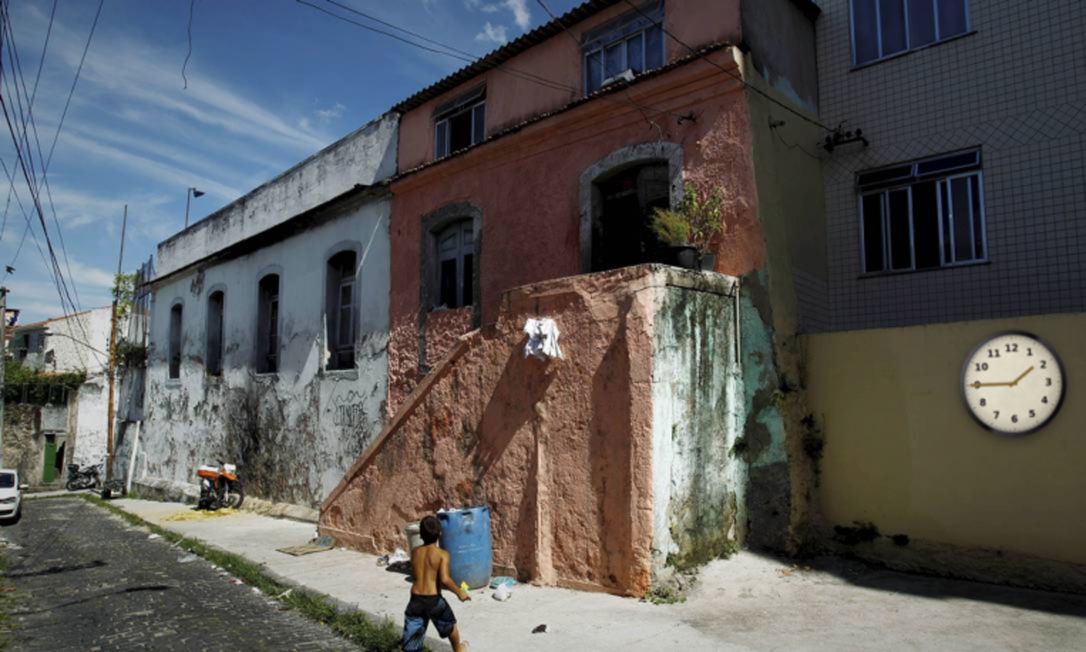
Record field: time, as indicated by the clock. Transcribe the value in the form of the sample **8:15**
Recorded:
**1:45**
